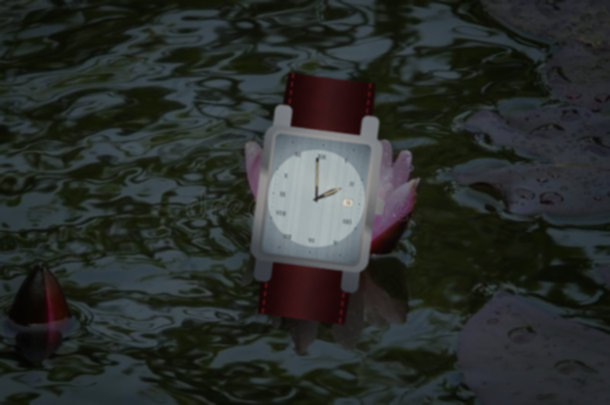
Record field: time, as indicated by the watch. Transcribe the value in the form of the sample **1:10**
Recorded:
**1:59**
